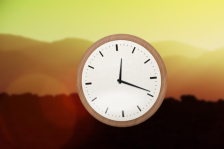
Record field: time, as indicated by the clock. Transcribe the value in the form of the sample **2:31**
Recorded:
**12:19**
